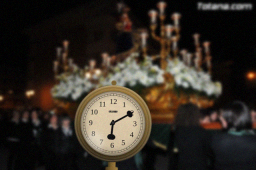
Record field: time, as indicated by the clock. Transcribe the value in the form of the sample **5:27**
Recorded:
**6:10**
